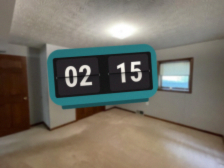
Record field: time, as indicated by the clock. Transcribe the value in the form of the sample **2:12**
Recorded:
**2:15**
